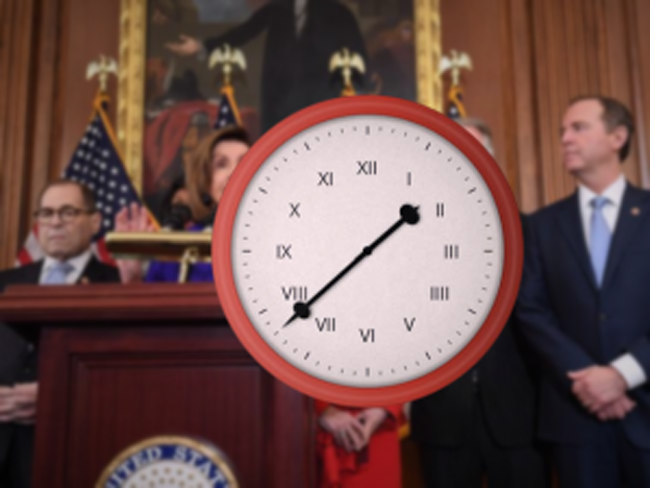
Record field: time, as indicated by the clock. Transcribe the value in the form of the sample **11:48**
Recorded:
**1:38**
